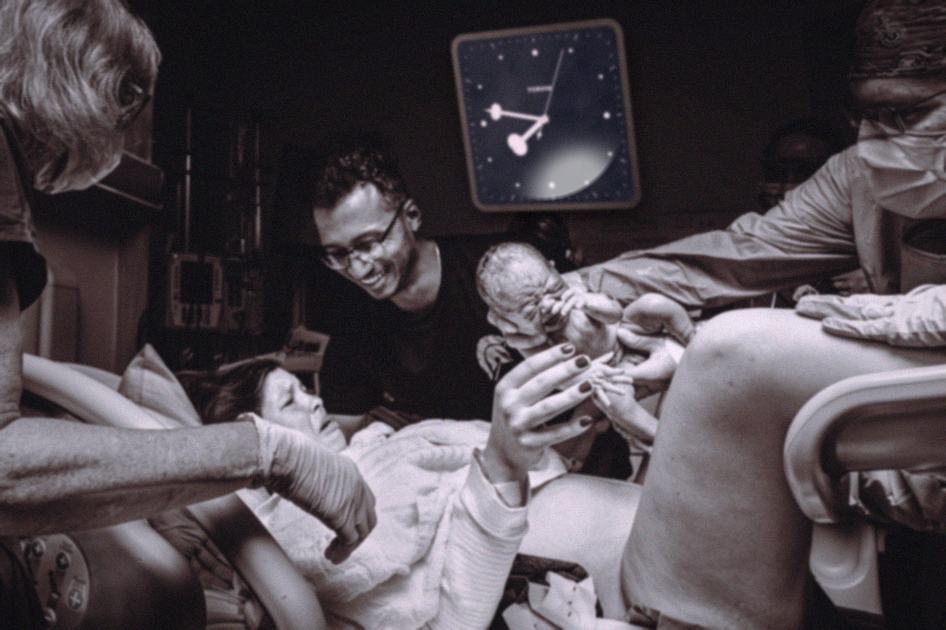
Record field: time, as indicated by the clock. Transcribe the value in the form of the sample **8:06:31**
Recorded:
**7:47:04**
